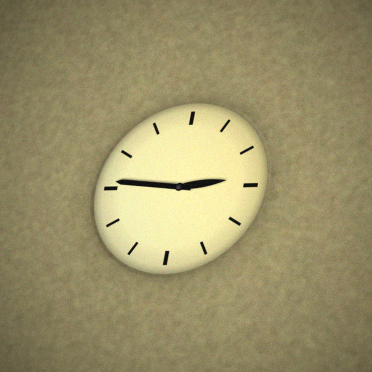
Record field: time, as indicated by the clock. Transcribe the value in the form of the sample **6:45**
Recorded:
**2:46**
